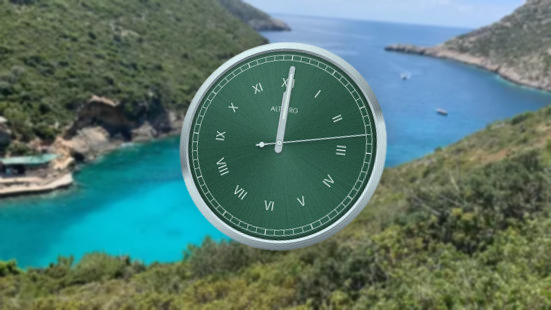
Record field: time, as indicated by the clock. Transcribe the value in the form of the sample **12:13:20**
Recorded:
**12:00:13**
